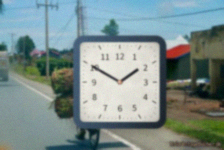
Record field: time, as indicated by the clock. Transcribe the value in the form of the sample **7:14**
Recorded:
**1:50**
